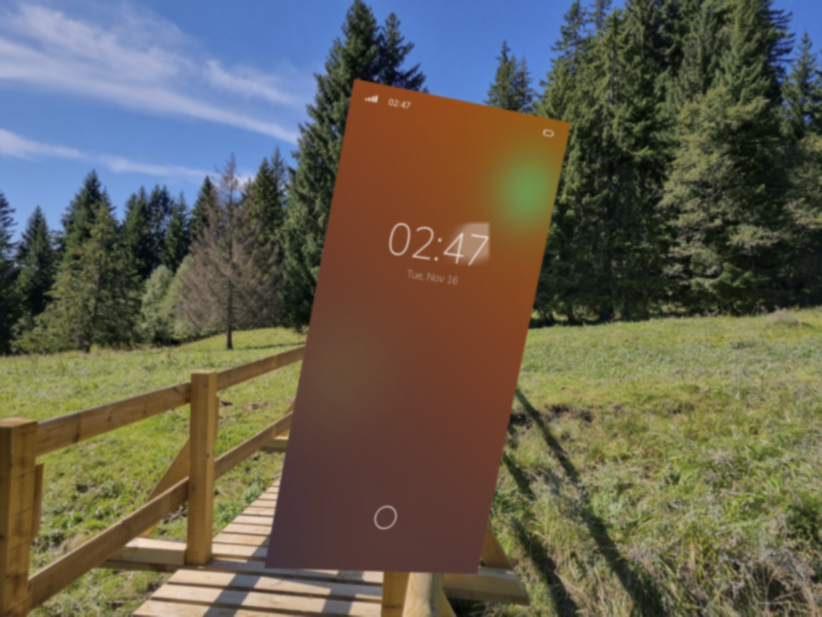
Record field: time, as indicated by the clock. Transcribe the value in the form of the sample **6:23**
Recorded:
**2:47**
